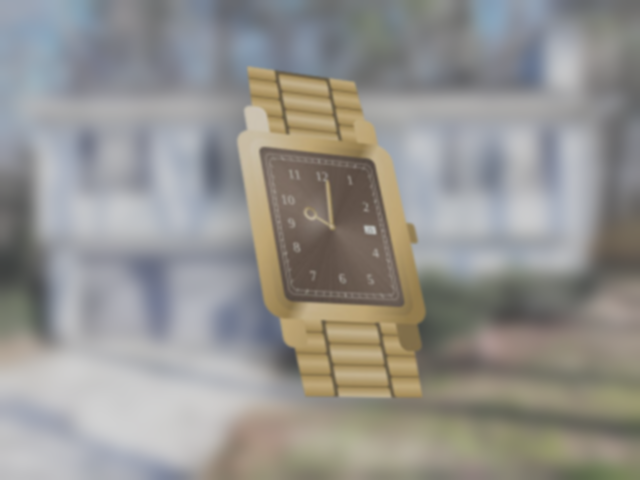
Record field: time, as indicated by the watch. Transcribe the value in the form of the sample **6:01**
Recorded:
**10:01**
